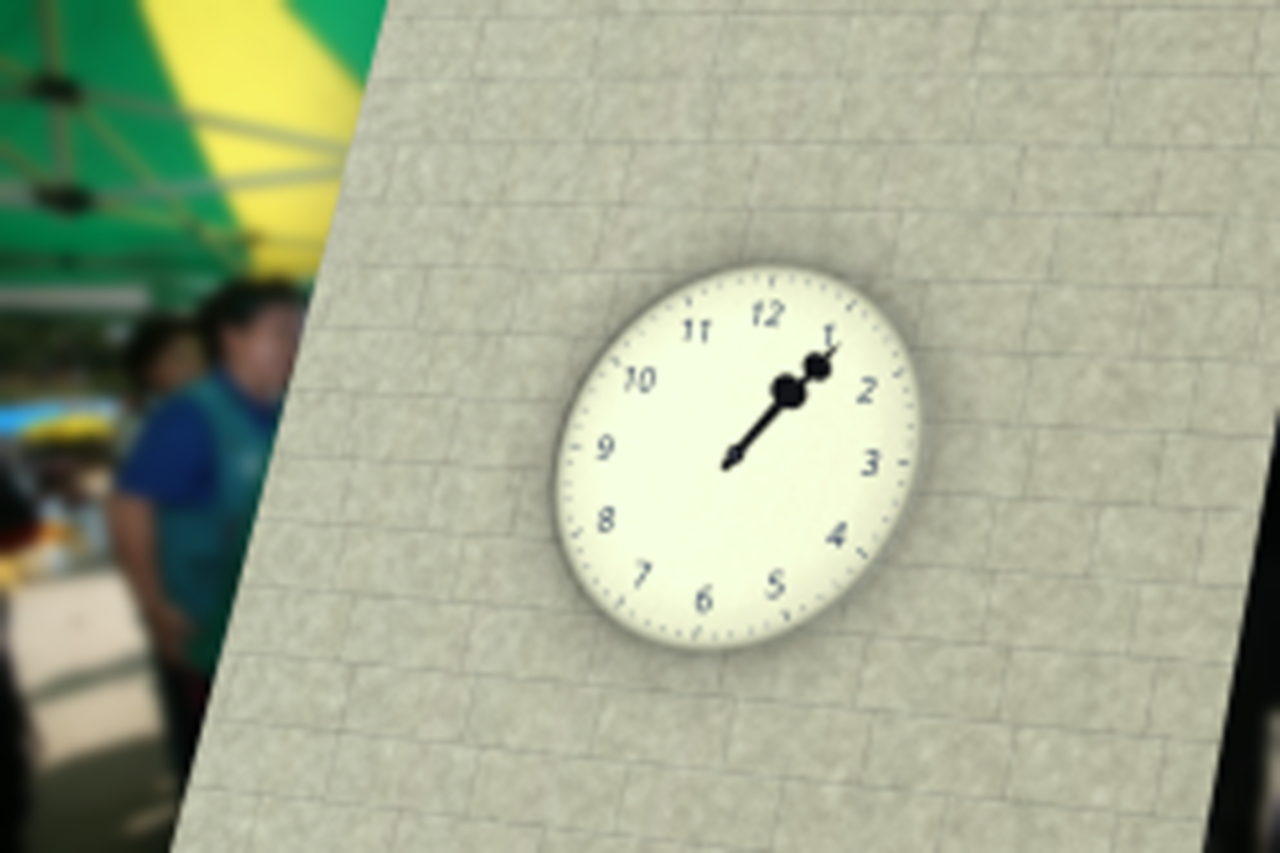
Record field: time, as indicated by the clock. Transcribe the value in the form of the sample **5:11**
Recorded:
**1:06**
